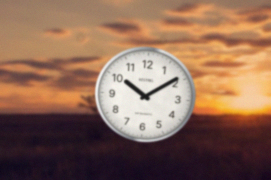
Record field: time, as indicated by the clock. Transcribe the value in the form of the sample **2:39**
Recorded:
**10:09**
